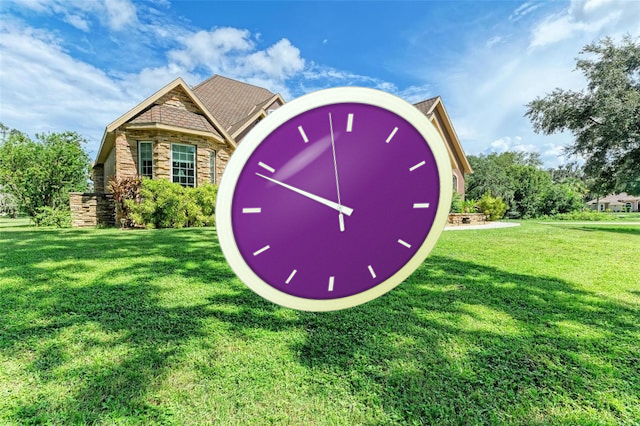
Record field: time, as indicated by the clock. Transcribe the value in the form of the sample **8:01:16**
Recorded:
**9:48:58**
